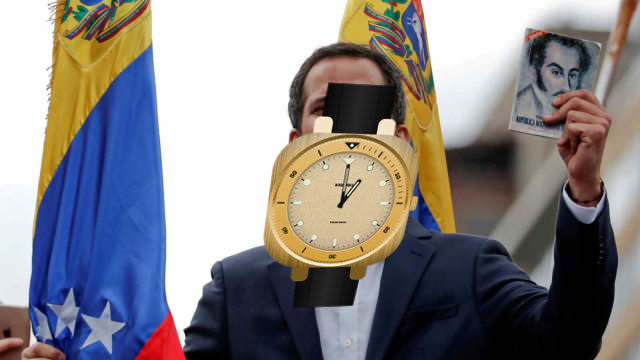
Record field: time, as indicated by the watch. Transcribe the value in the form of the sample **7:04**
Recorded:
**1:00**
